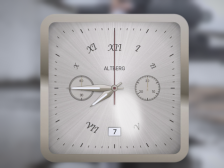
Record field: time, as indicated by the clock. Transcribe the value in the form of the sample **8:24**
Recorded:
**7:45**
